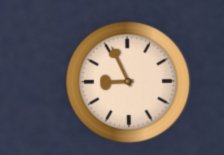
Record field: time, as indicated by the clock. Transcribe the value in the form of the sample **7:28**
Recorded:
**8:56**
